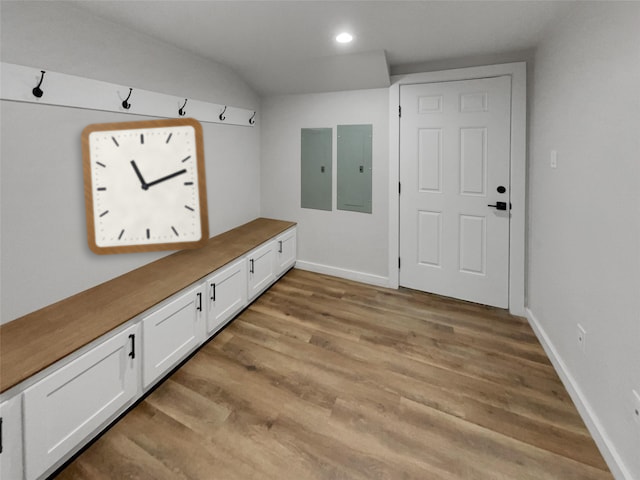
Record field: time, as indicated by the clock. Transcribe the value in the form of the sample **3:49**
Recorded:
**11:12**
